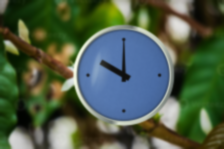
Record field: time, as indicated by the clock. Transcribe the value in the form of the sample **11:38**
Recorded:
**10:00**
